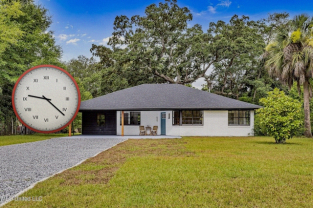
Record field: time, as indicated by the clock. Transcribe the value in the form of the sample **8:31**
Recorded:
**9:22**
